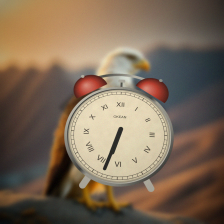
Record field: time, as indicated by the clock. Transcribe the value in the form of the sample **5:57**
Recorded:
**6:33**
